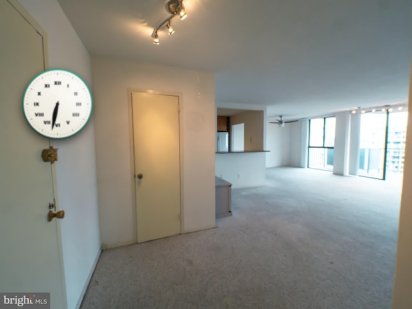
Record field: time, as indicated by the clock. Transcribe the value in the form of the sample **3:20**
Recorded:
**6:32**
